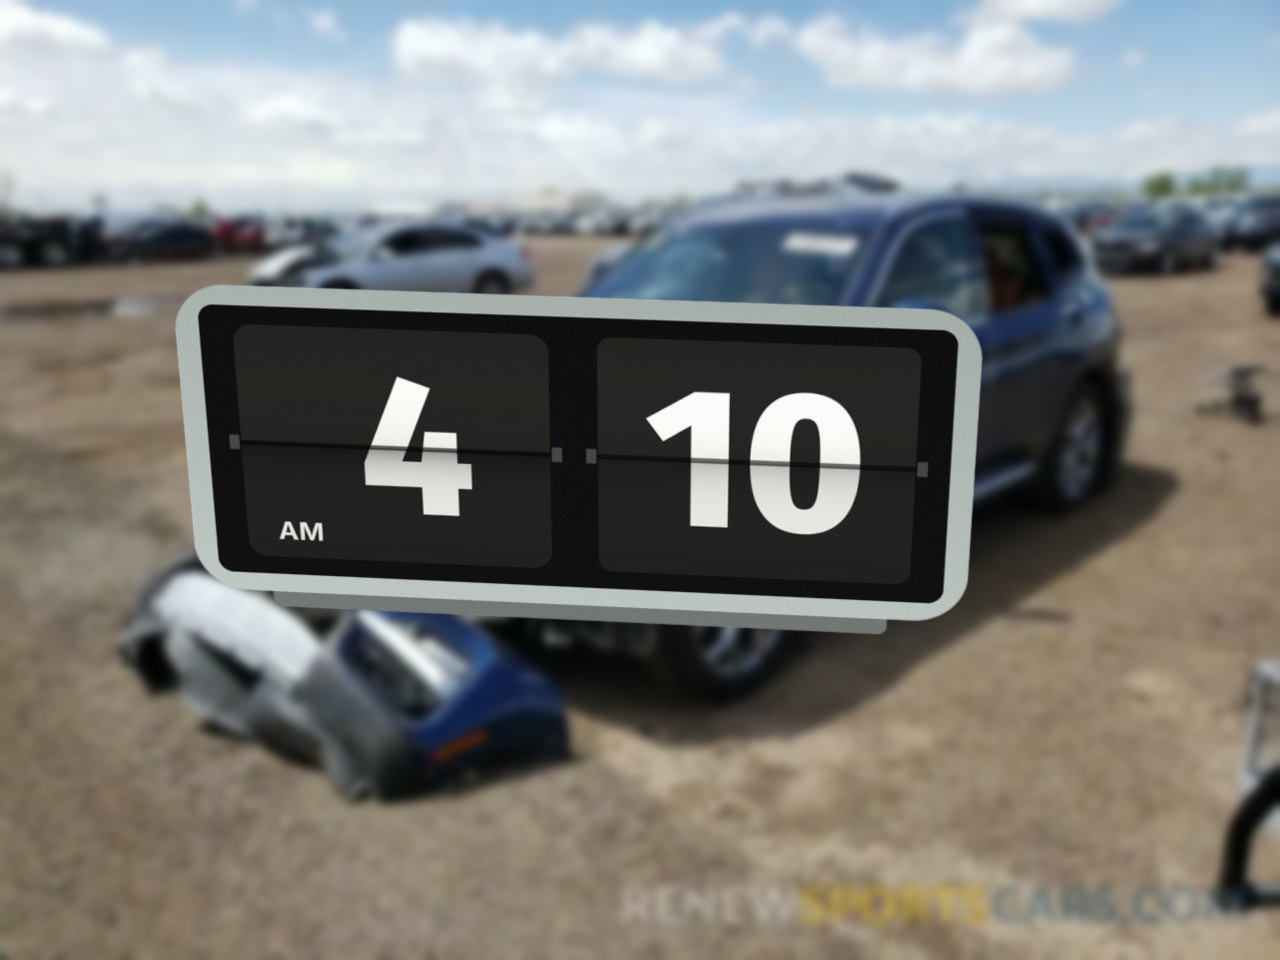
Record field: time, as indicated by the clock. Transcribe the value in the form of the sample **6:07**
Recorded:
**4:10**
